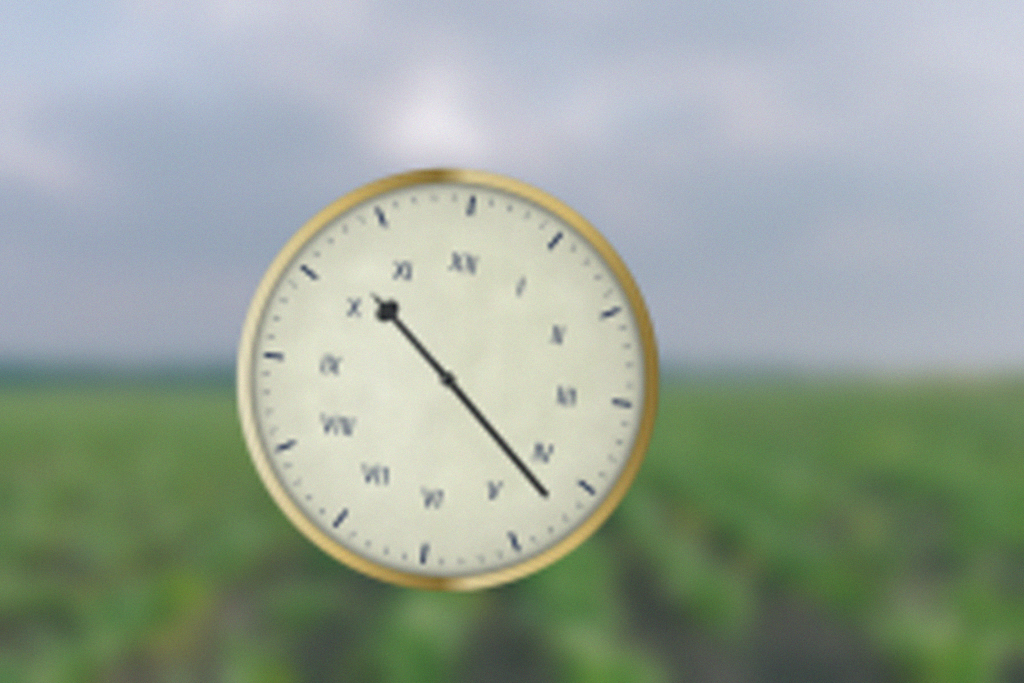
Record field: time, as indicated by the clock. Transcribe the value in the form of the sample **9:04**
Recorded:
**10:22**
